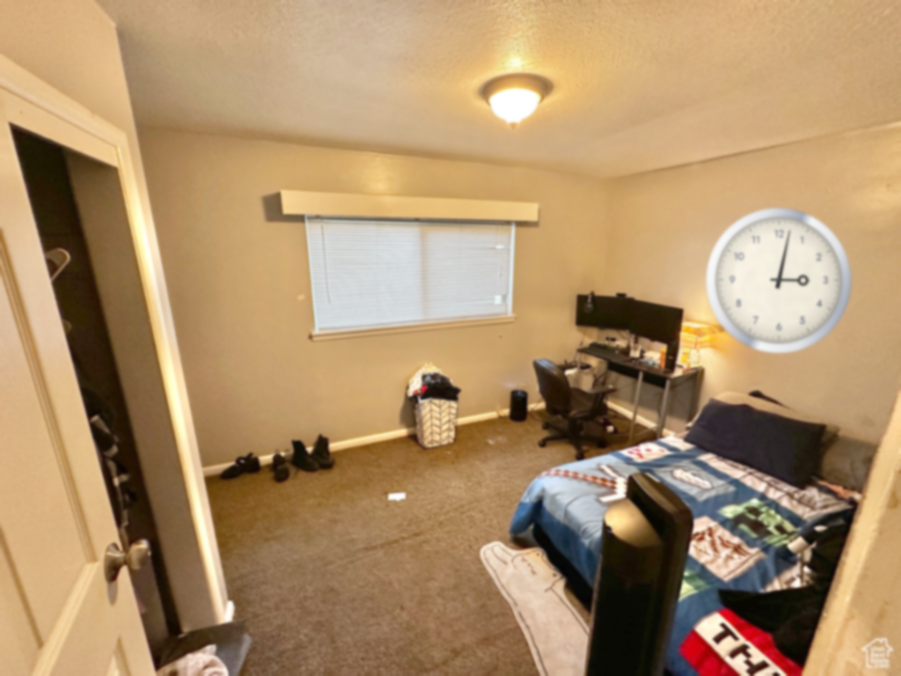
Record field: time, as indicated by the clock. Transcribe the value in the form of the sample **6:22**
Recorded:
**3:02**
